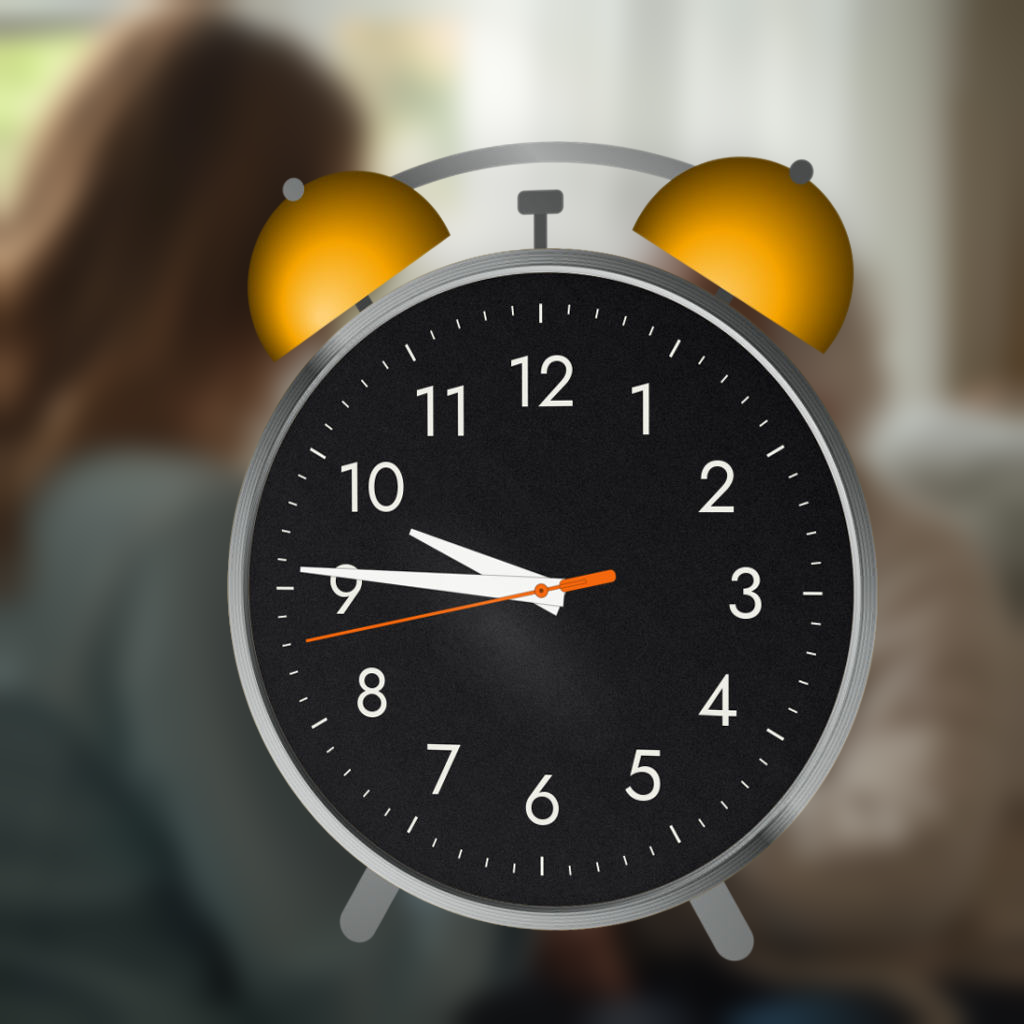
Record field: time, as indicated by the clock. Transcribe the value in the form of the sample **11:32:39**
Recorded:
**9:45:43**
